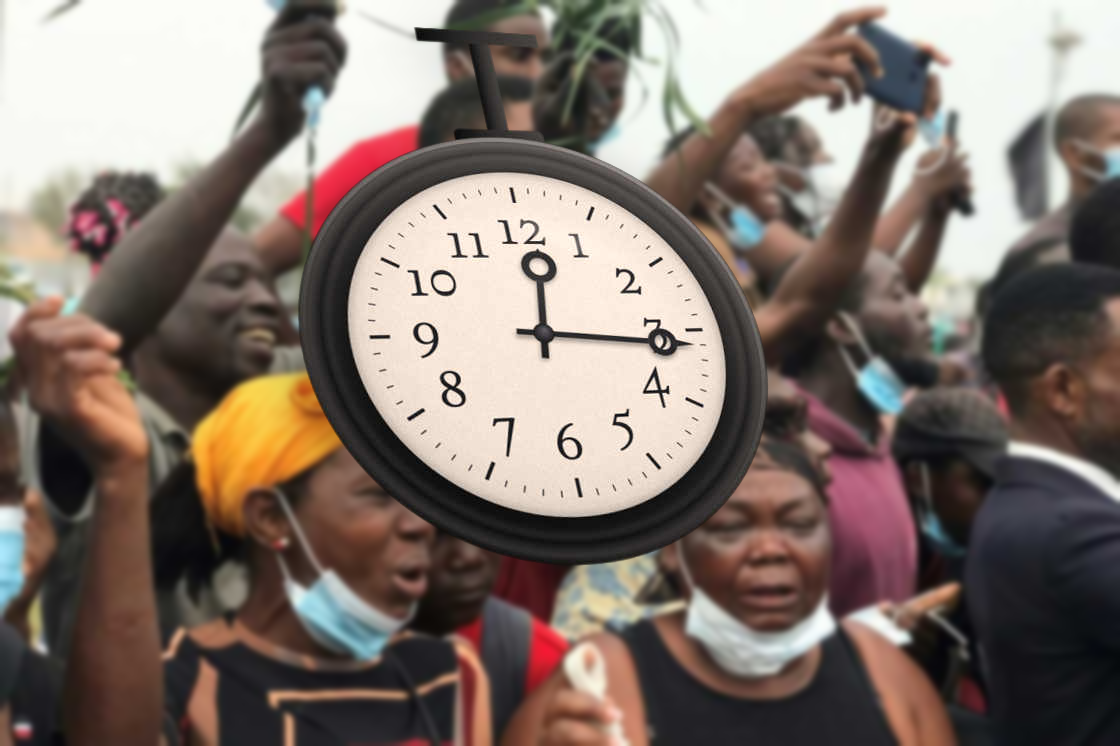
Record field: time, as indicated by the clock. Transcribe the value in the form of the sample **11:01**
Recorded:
**12:16**
